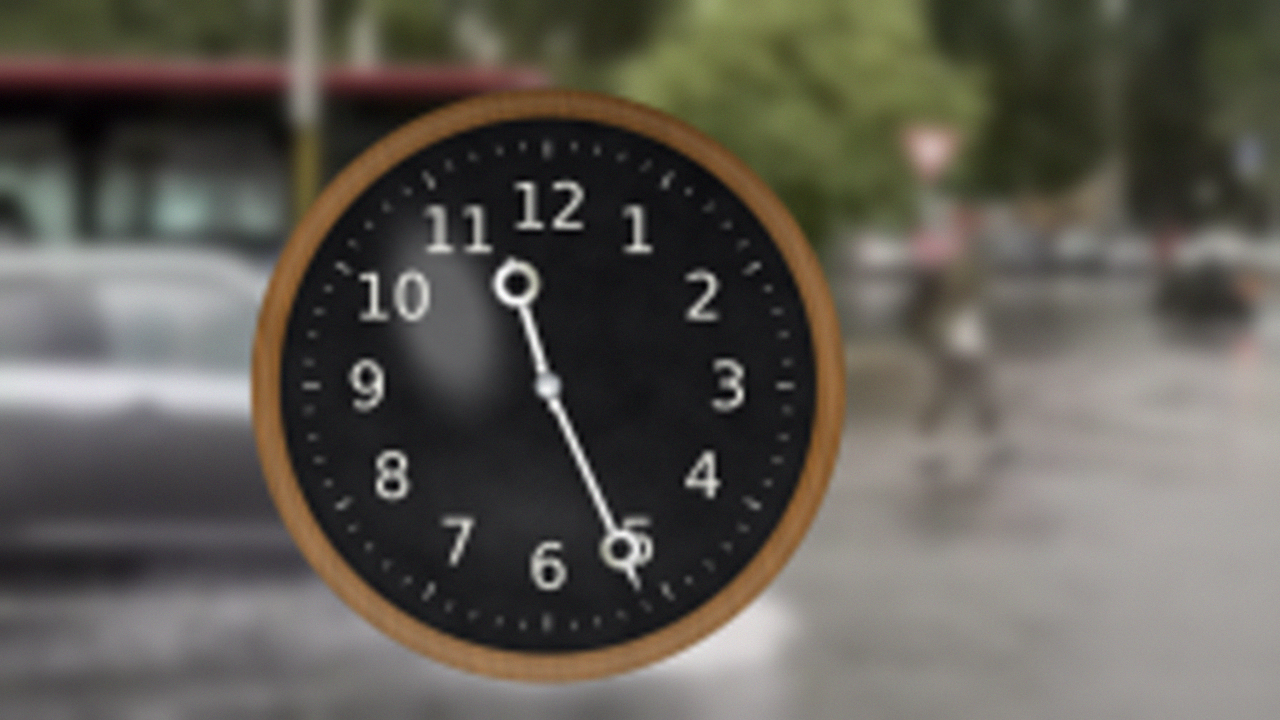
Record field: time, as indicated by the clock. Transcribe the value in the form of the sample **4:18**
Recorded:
**11:26**
